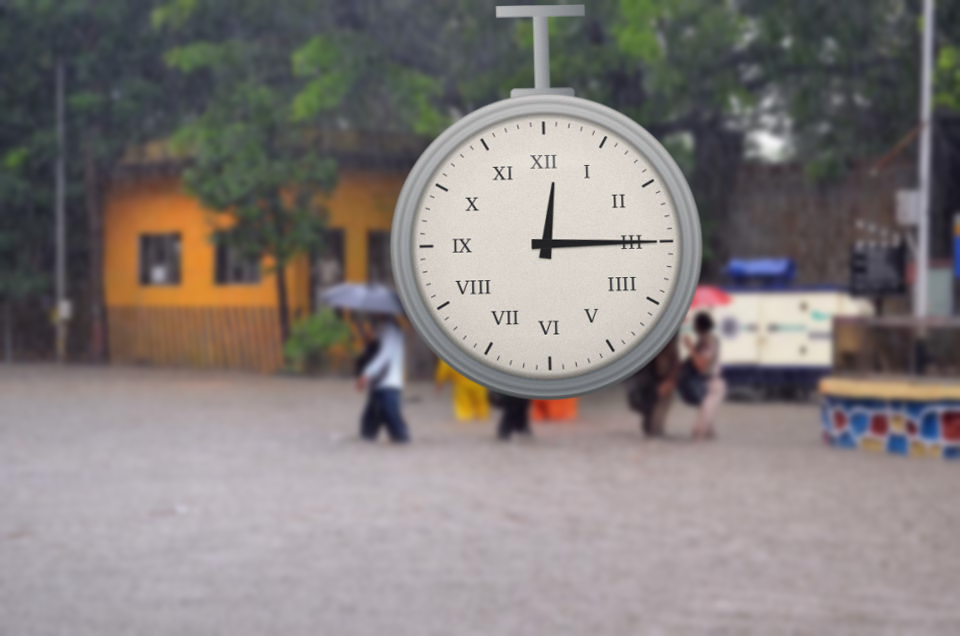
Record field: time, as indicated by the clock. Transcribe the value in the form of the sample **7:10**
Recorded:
**12:15**
